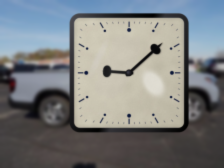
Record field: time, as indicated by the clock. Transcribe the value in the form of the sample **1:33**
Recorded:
**9:08**
